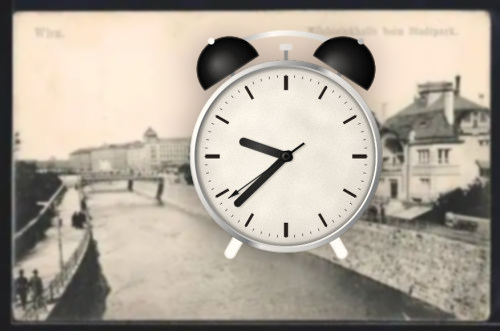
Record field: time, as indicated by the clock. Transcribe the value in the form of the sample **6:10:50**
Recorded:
**9:37:39**
